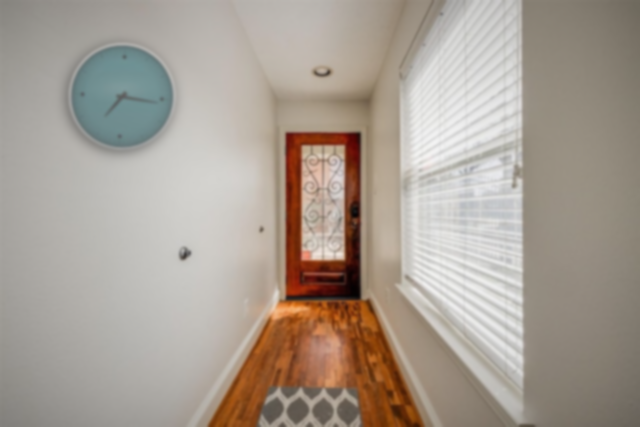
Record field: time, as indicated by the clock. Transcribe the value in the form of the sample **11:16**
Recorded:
**7:16**
